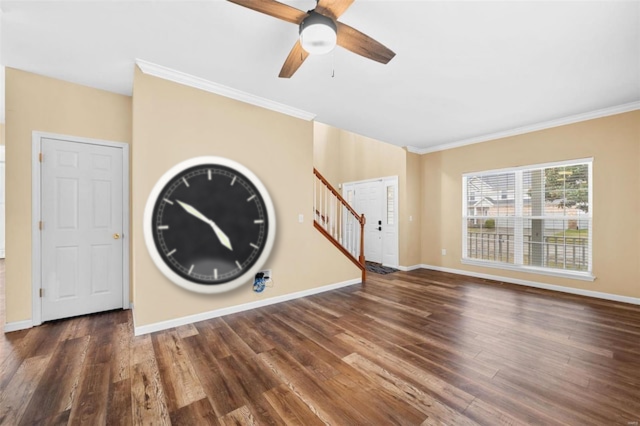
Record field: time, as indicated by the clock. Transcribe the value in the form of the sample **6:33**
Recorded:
**4:51**
